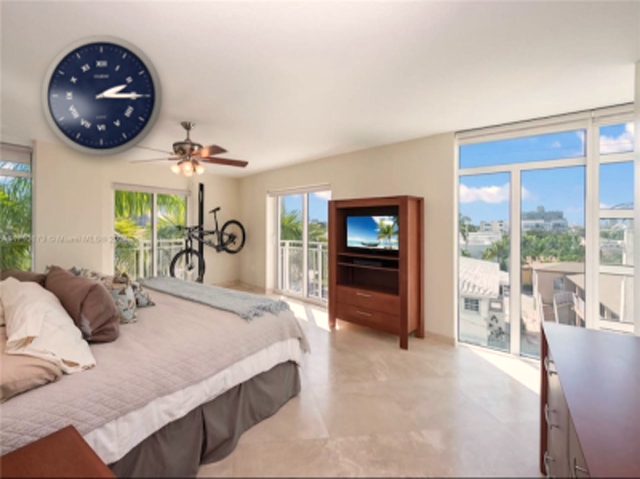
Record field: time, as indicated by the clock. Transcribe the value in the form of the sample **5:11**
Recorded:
**2:15**
